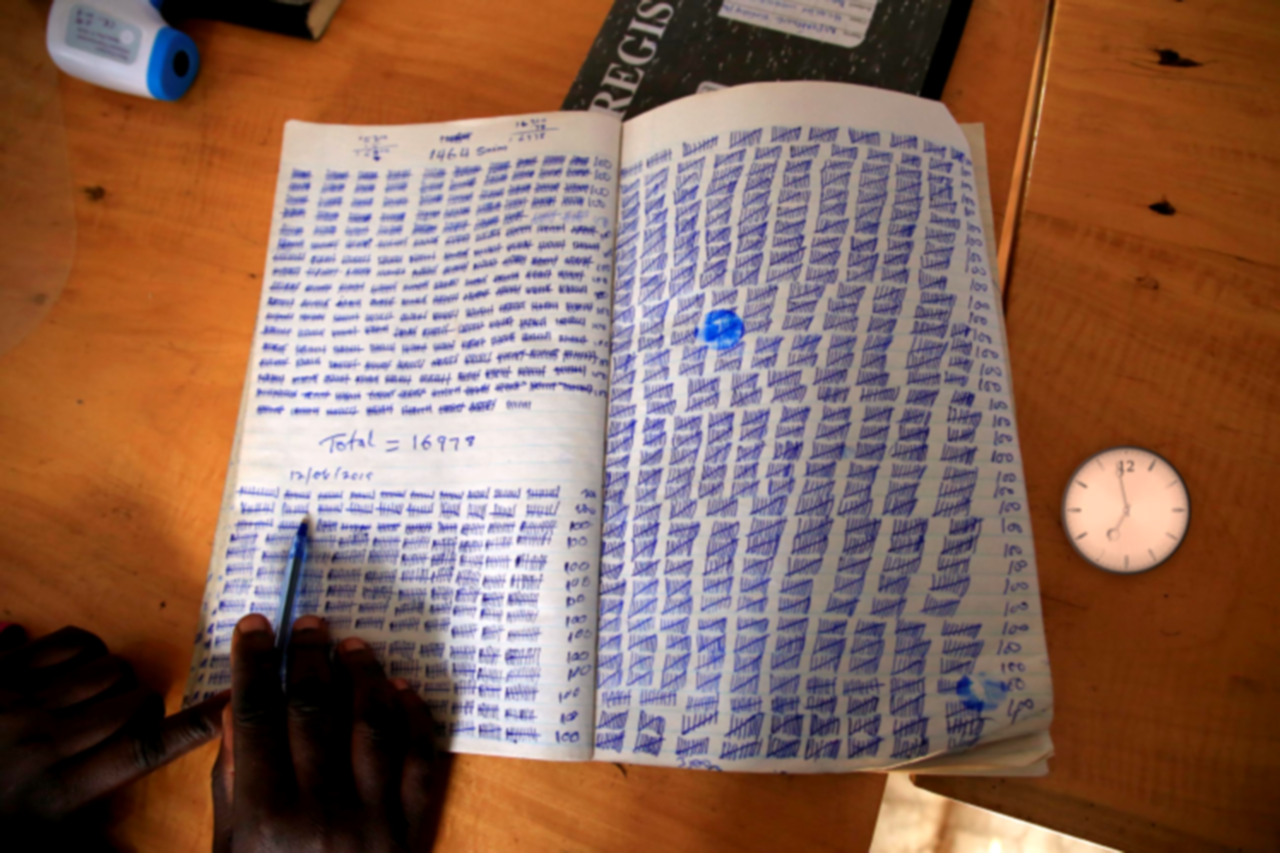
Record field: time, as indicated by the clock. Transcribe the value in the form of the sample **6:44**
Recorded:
**6:58**
